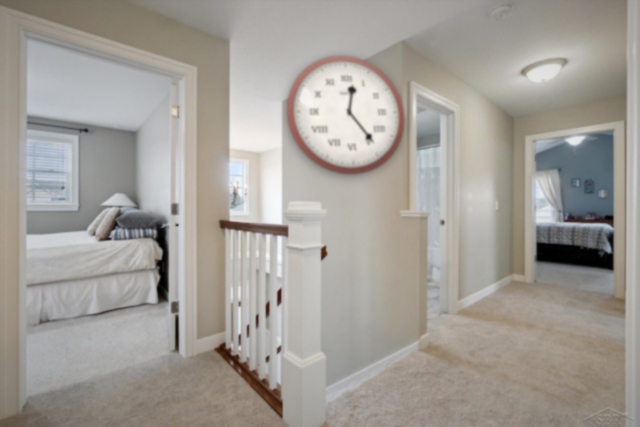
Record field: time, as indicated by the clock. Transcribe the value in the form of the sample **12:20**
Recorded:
**12:24**
